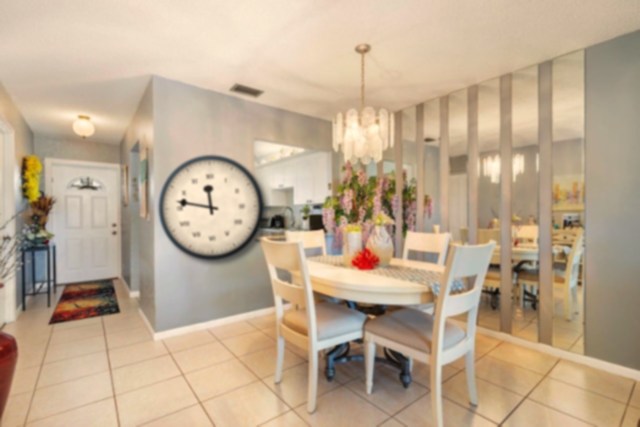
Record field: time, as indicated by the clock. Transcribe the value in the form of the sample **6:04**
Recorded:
**11:47**
